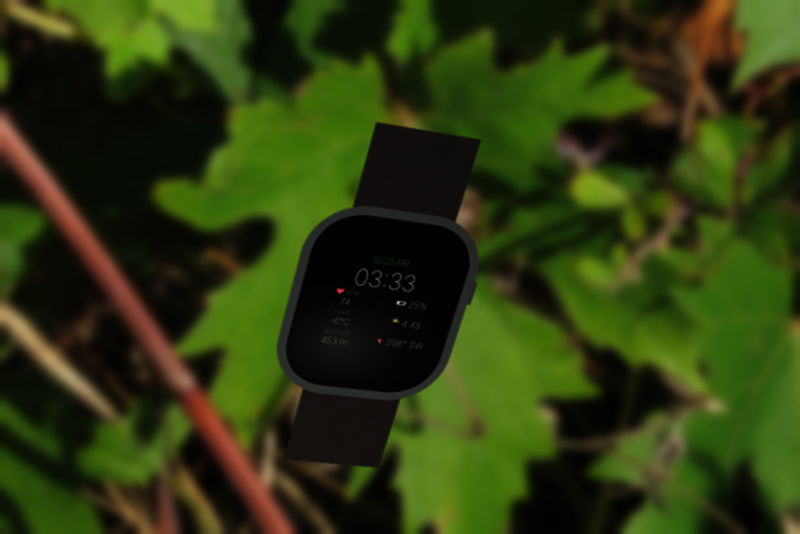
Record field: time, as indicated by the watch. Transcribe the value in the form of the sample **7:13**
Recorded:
**3:33**
